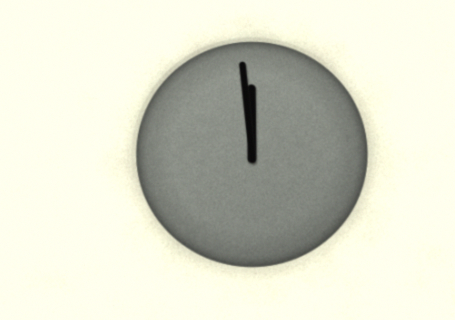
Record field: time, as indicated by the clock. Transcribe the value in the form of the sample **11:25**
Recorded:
**11:59**
